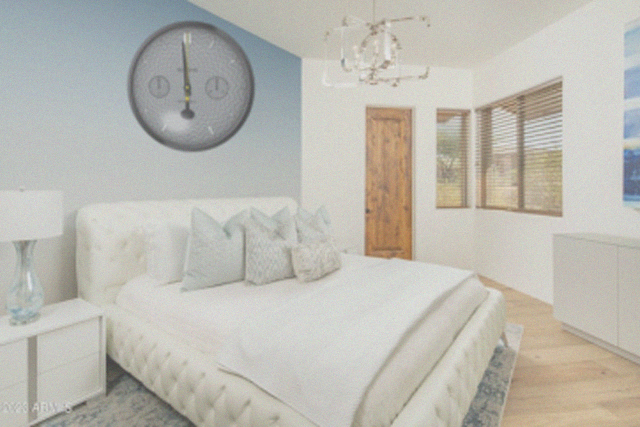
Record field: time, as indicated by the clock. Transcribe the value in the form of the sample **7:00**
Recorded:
**5:59**
